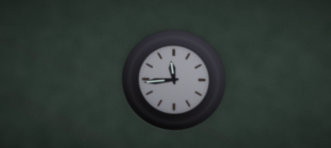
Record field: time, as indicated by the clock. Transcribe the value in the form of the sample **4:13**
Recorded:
**11:44**
